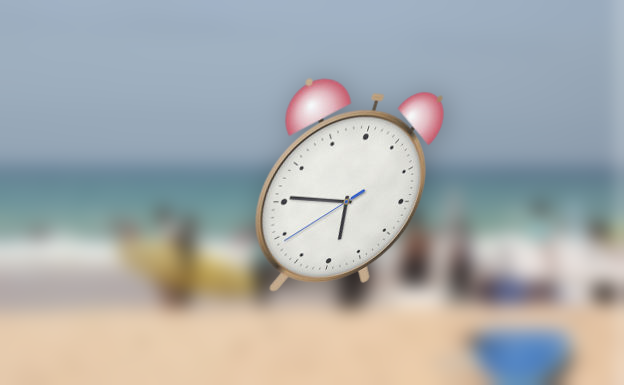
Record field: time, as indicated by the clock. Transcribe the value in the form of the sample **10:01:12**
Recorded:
**5:45:39**
